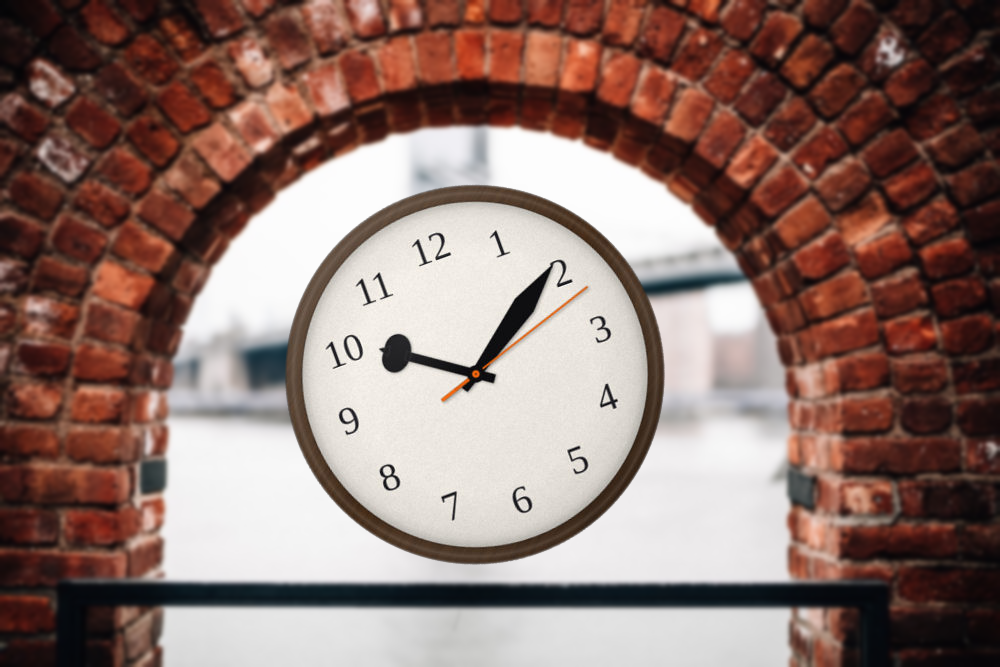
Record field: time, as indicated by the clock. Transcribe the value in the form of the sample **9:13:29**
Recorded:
**10:09:12**
